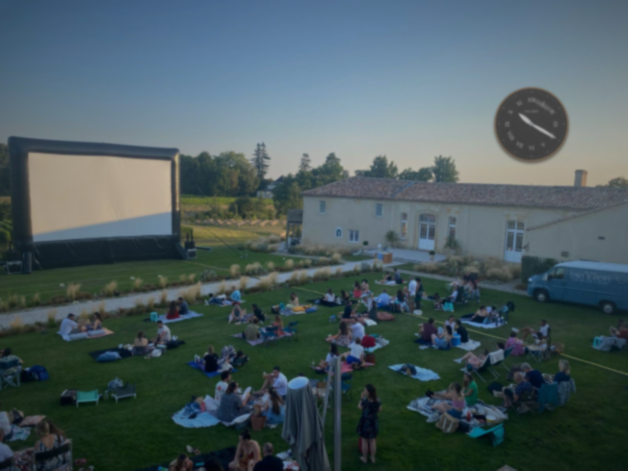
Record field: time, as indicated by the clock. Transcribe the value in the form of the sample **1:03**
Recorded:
**10:20**
